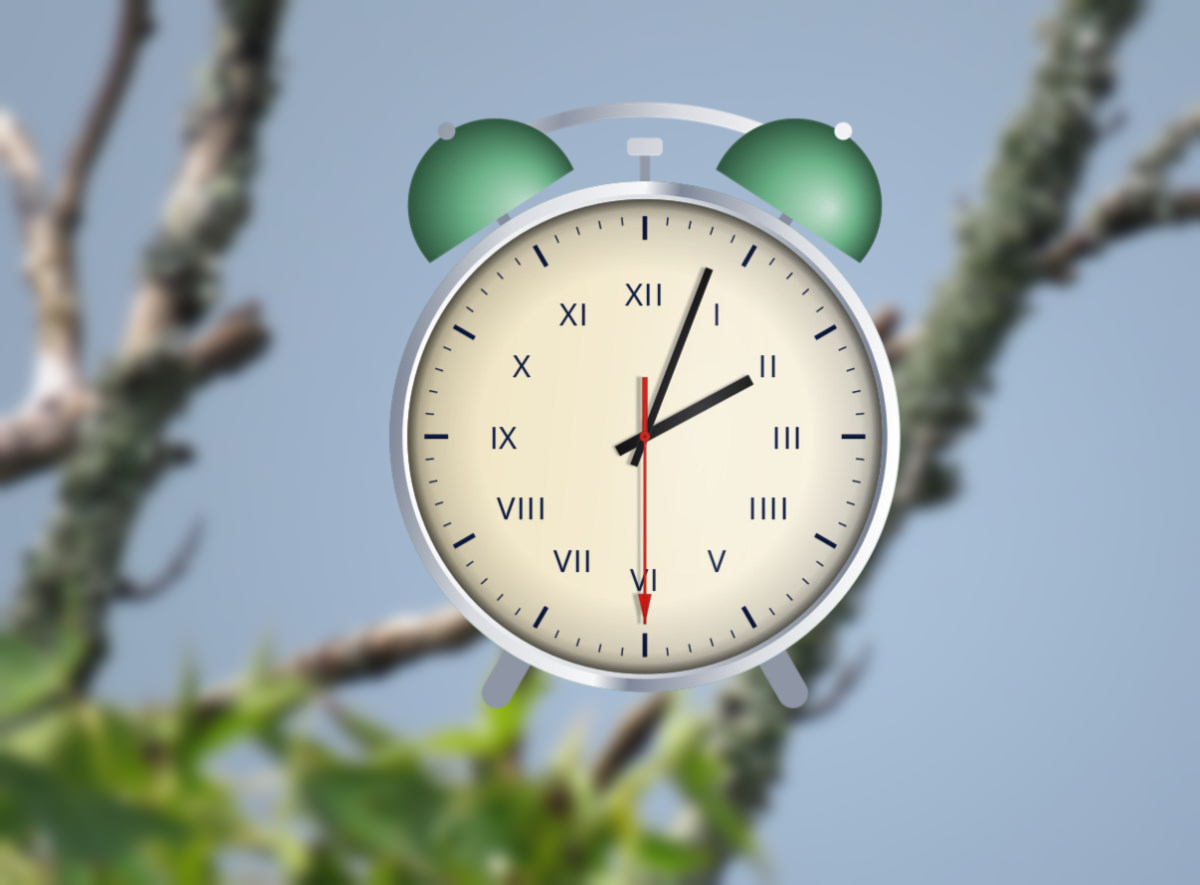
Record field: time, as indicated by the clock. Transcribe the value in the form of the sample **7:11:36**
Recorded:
**2:03:30**
